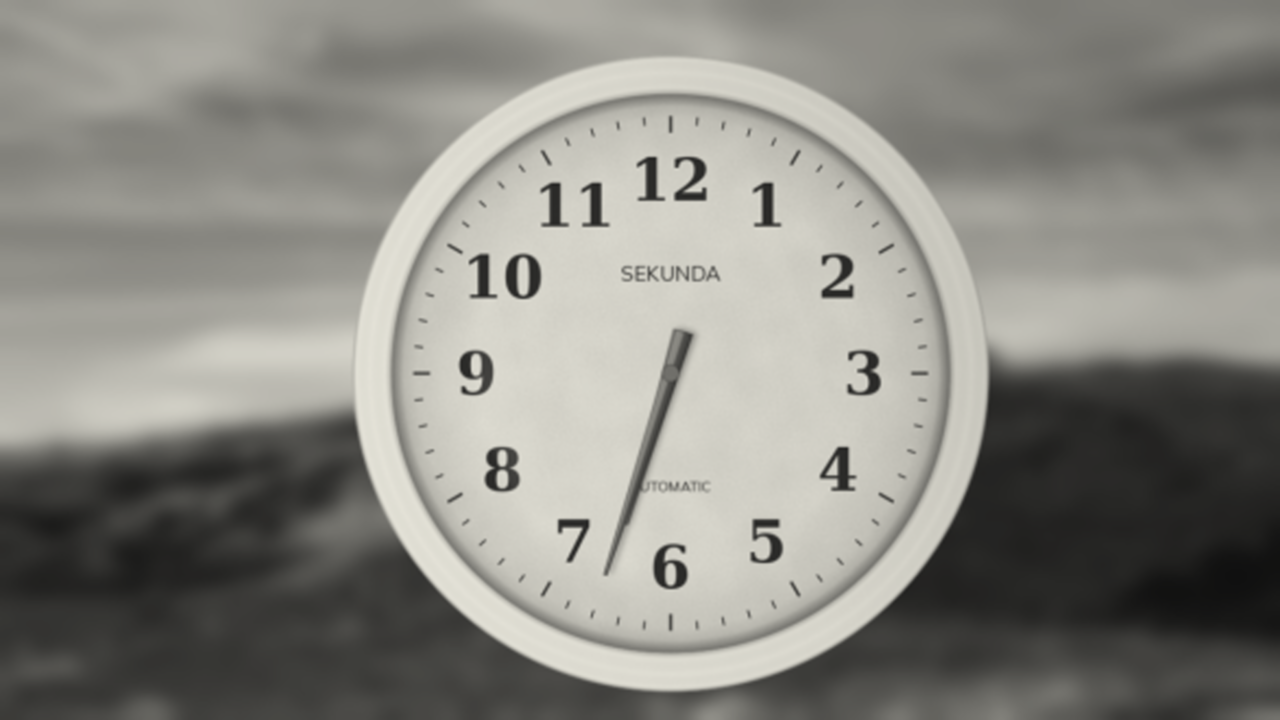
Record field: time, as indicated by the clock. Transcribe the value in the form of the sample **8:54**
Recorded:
**6:33**
